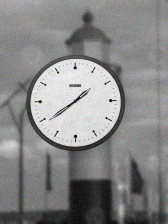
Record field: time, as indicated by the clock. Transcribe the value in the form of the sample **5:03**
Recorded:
**1:39**
